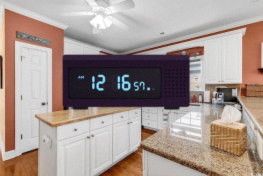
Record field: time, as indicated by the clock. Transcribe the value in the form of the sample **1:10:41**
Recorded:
**12:16:57**
